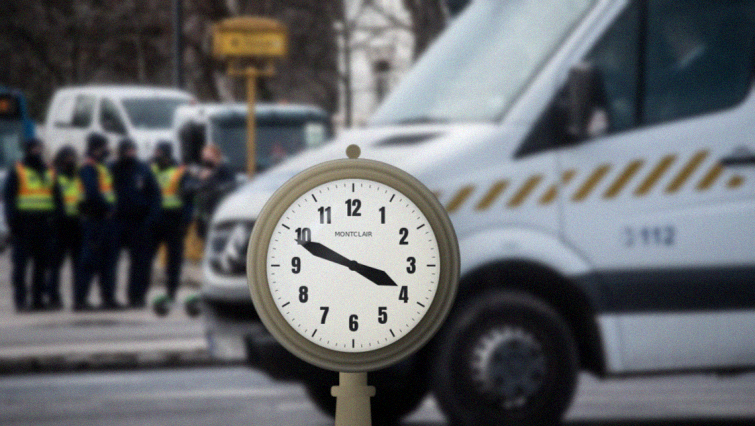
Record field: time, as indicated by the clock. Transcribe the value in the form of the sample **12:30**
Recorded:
**3:49**
